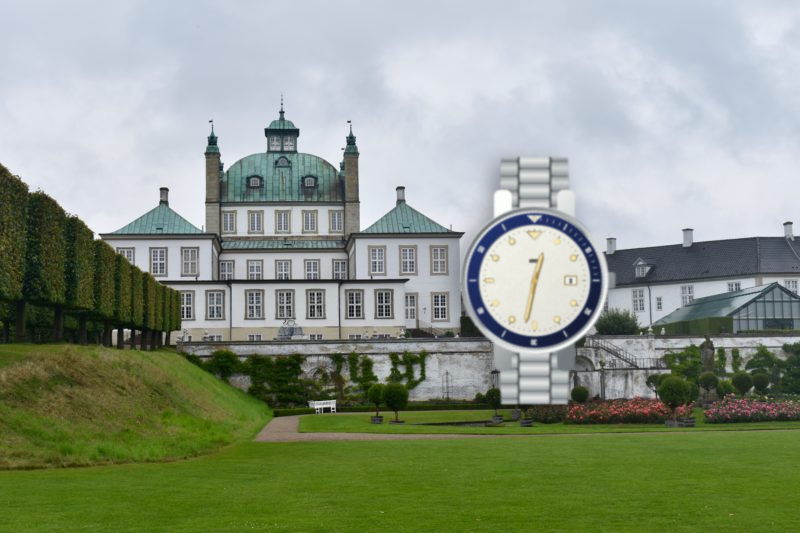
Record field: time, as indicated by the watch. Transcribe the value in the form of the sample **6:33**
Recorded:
**12:32**
